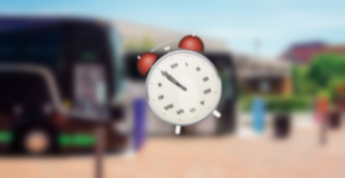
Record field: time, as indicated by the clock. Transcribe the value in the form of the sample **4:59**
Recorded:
**10:55**
